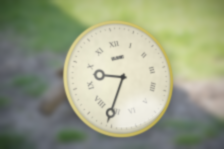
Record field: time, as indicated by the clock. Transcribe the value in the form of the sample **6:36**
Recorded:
**9:36**
